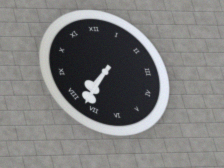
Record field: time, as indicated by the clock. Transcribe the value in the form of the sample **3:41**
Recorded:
**7:37**
